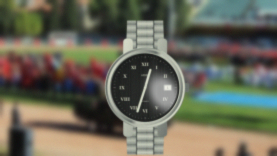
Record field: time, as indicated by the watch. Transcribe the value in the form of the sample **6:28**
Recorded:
**12:33**
